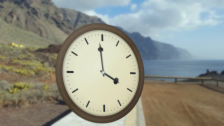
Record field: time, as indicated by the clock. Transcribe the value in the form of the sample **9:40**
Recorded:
**3:59**
